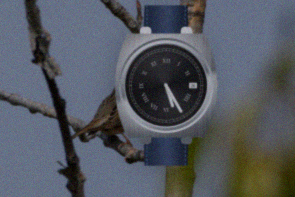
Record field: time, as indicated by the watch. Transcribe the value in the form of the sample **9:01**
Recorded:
**5:25**
